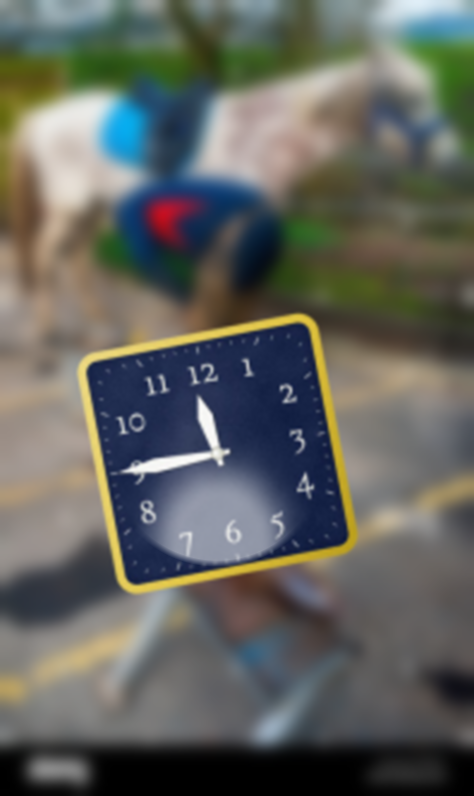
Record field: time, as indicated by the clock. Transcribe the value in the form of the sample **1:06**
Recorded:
**11:45**
